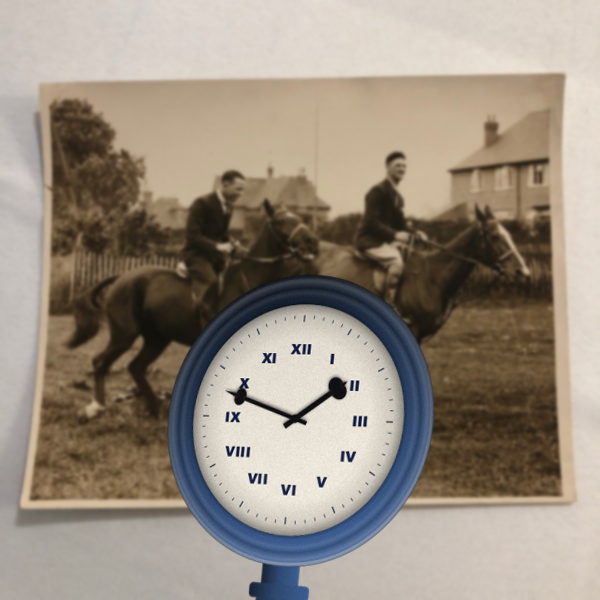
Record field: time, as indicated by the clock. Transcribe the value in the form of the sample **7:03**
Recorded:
**1:48**
